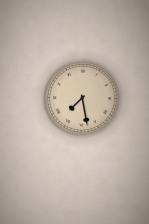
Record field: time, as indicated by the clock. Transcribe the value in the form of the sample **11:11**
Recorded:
**7:28**
